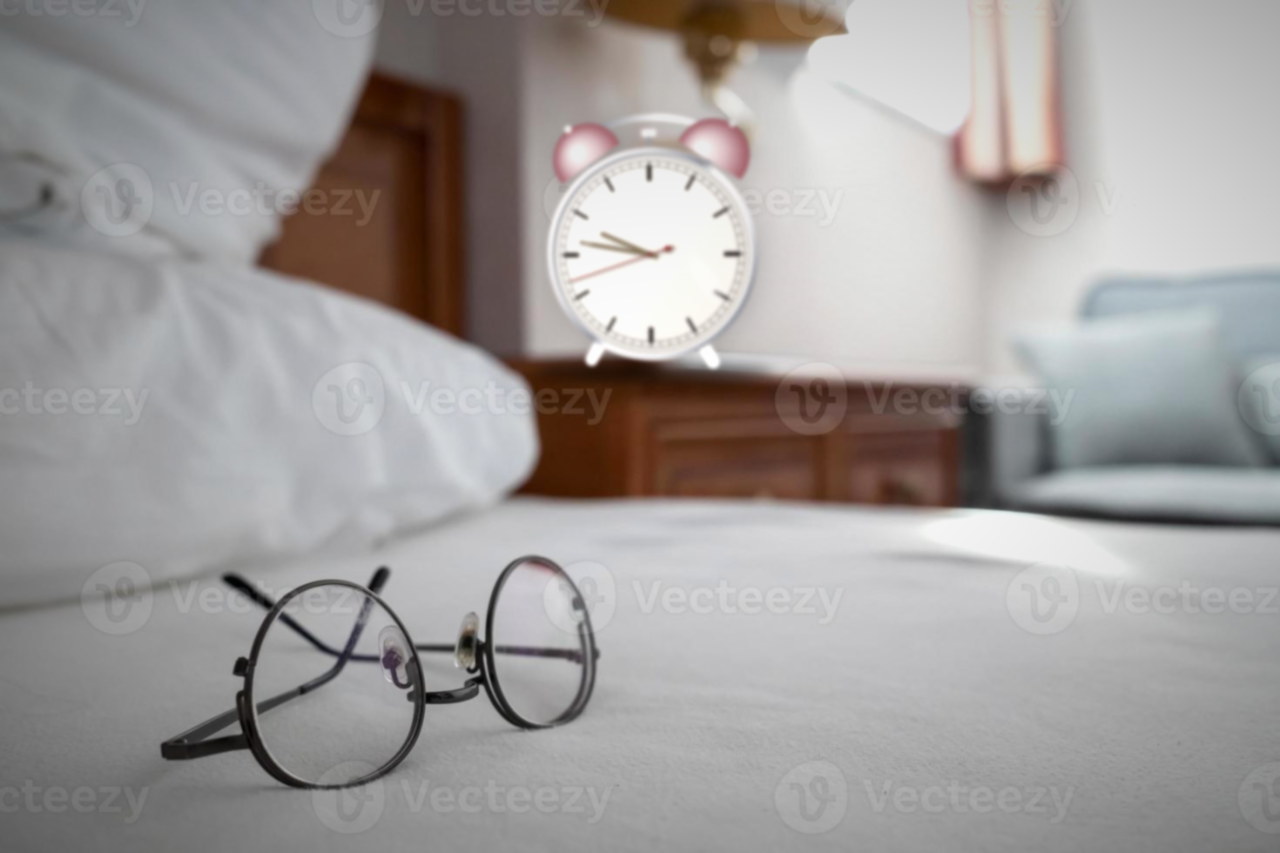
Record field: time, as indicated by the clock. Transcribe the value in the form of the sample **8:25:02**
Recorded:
**9:46:42**
